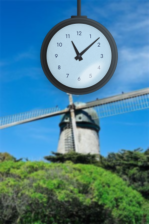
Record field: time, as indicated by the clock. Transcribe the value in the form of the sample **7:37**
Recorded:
**11:08**
